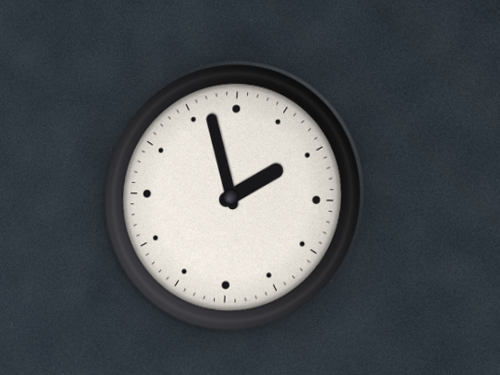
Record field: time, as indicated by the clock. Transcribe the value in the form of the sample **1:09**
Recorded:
**1:57**
